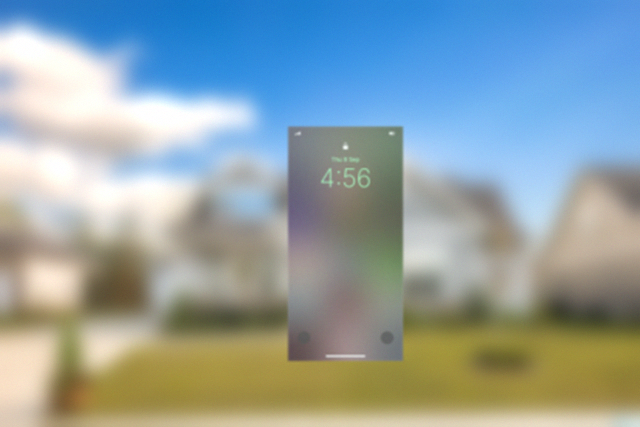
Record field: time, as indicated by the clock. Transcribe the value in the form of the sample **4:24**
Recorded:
**4:56**
